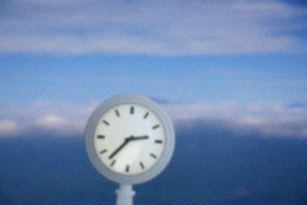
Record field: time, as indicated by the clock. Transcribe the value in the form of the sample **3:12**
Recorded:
**2:37**
